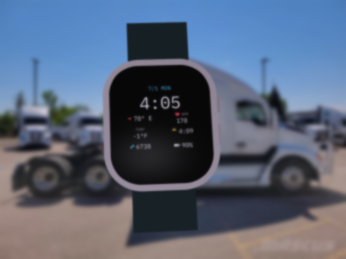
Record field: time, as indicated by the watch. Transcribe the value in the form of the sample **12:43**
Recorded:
**4:05**
